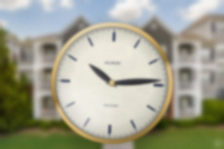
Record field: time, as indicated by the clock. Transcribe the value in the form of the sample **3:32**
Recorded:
**10:14**
